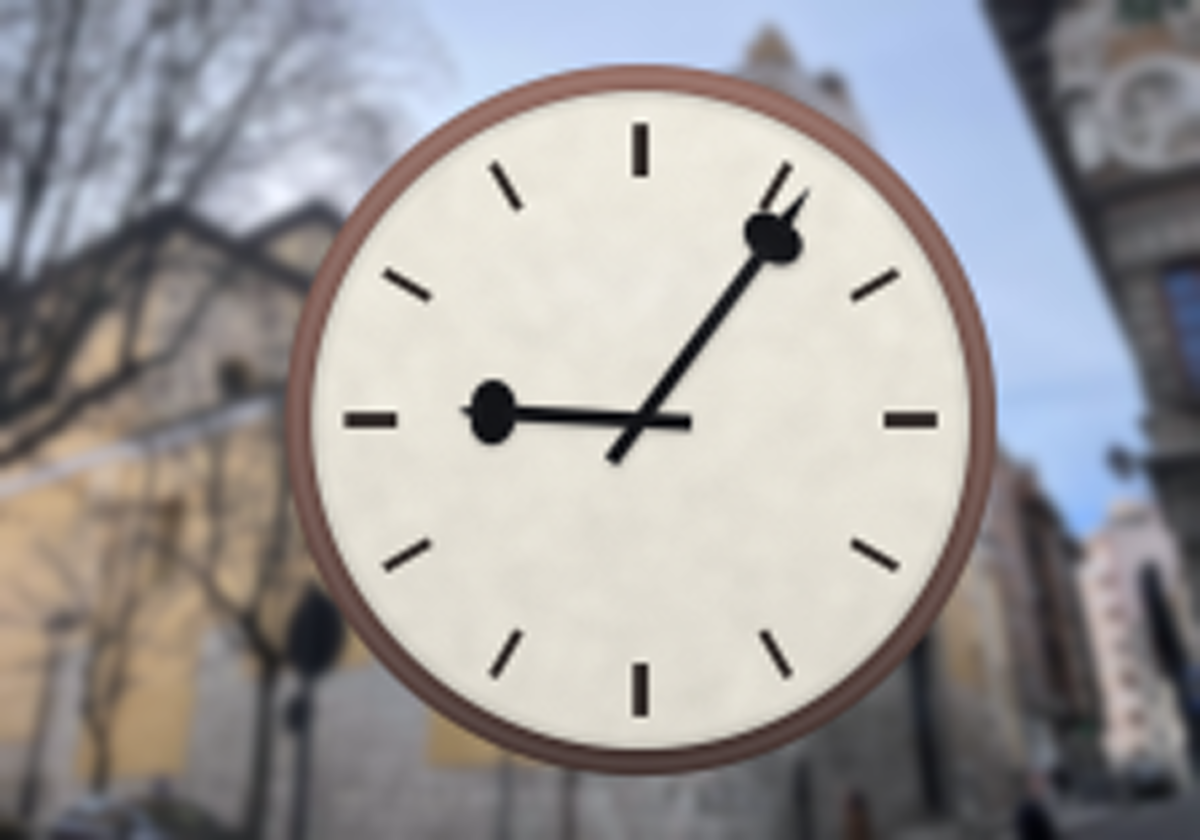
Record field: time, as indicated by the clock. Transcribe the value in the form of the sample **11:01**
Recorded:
**9:06**
